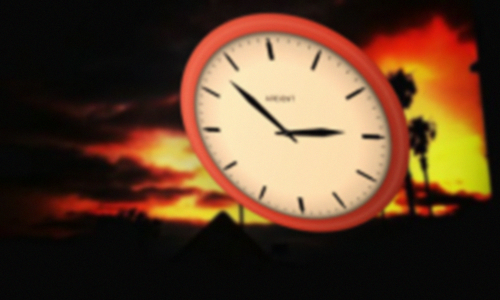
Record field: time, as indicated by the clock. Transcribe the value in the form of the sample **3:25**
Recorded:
**2:53**
